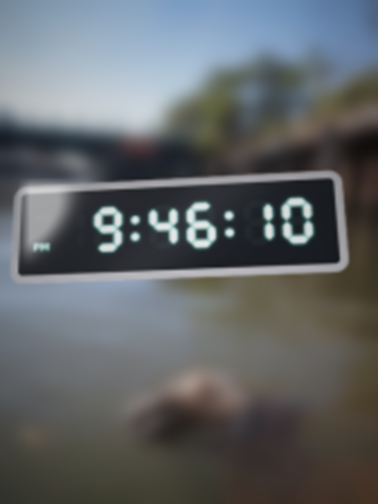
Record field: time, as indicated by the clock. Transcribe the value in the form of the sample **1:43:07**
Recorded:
**9:46:10**
